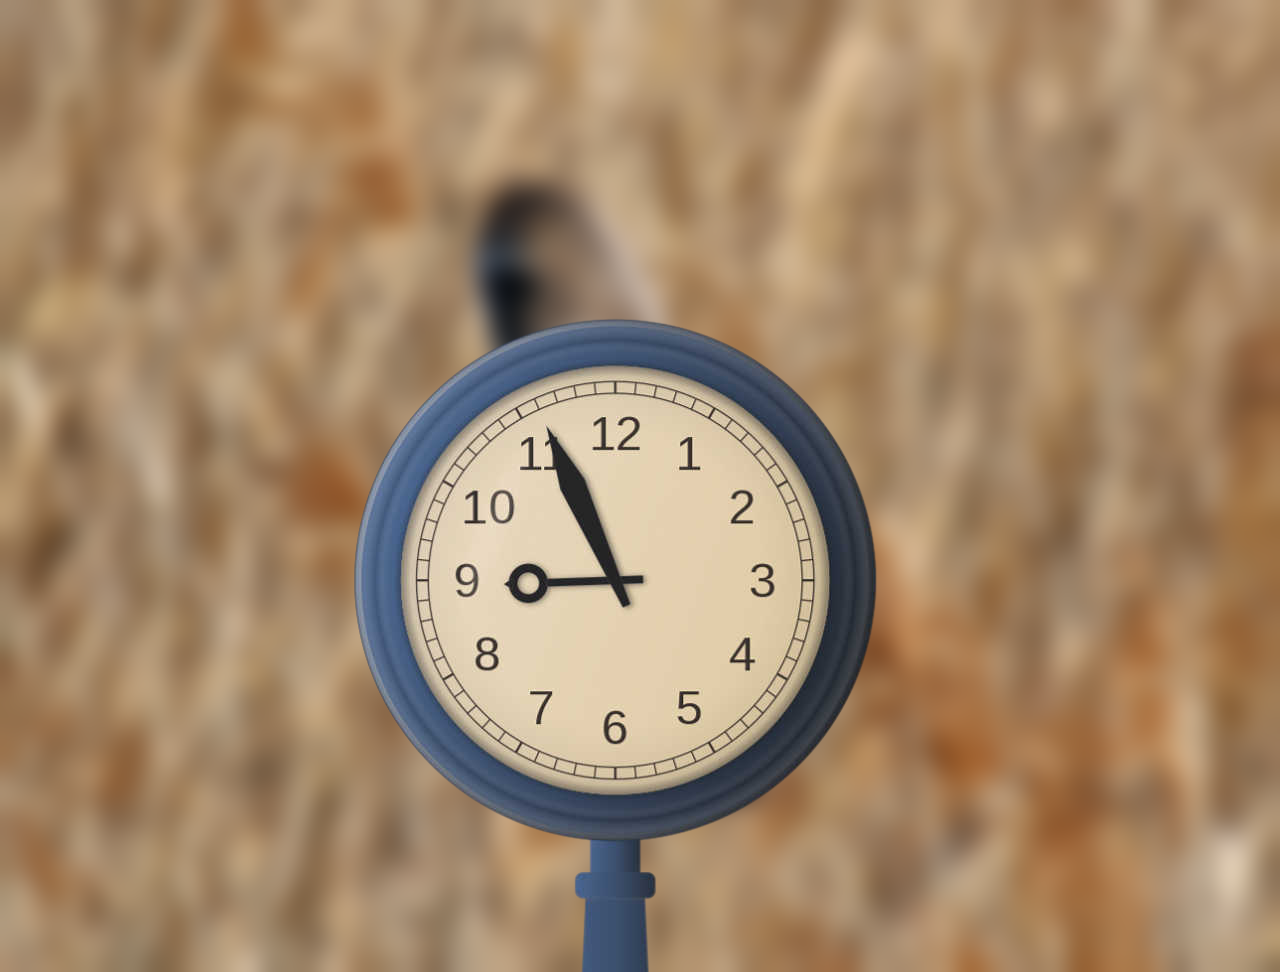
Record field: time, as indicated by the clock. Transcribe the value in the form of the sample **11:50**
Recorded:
**8:56**
